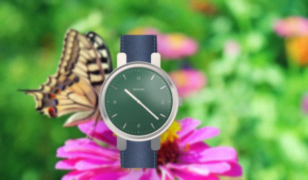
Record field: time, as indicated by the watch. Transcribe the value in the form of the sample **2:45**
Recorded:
**10:22**
